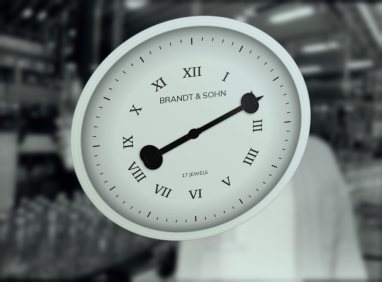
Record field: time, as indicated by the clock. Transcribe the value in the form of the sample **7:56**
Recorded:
**8:11**
